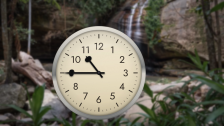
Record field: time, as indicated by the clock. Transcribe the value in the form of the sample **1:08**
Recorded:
**10:45**
